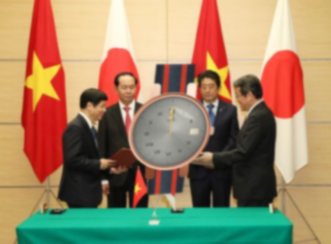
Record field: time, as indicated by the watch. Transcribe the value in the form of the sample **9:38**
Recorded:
**12:00**
